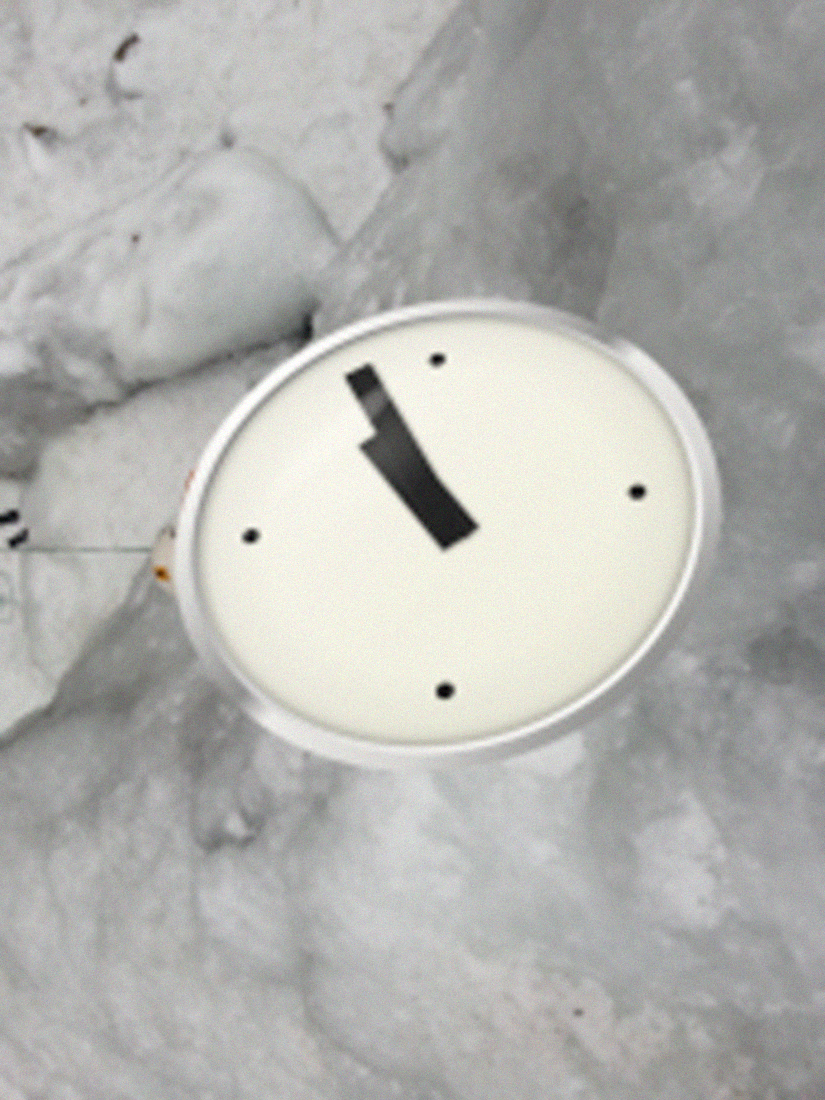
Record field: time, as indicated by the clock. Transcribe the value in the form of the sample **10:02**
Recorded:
**10:56**
